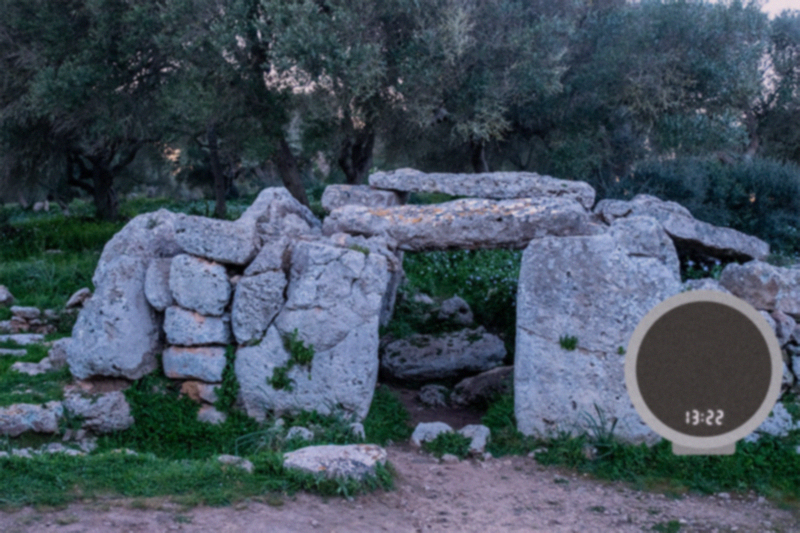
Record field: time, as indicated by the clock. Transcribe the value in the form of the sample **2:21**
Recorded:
**13:22**
